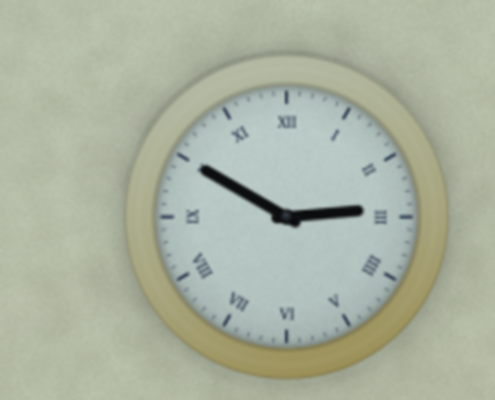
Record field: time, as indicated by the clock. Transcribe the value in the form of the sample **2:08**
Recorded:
**2:50**
